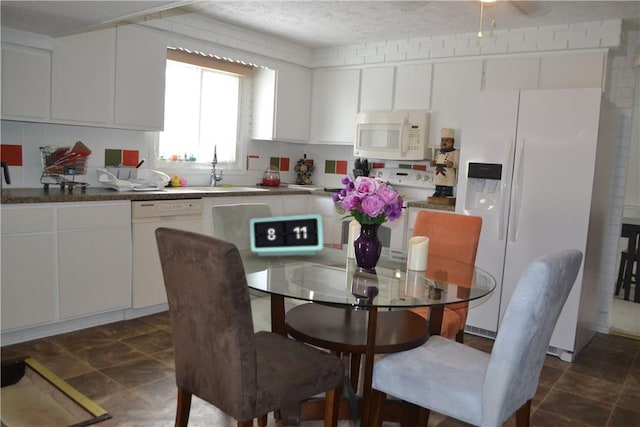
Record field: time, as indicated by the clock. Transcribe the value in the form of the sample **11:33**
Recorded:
**8:11**
